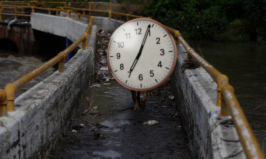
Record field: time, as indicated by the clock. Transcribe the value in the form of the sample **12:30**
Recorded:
**7:04**
